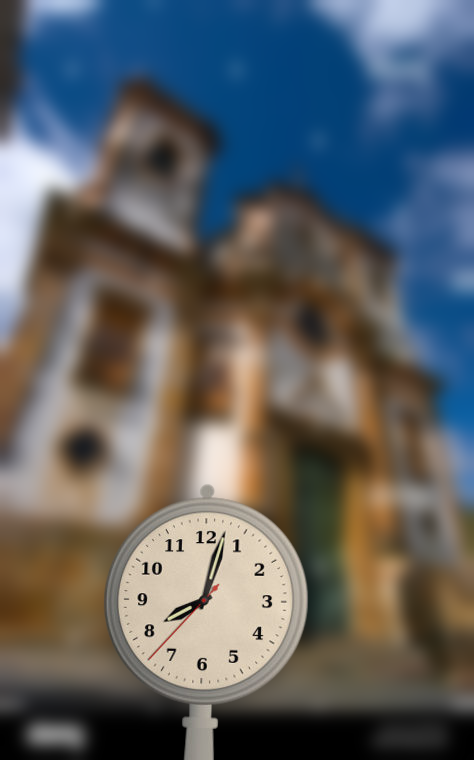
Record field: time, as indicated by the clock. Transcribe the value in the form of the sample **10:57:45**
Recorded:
**8:02:37**
